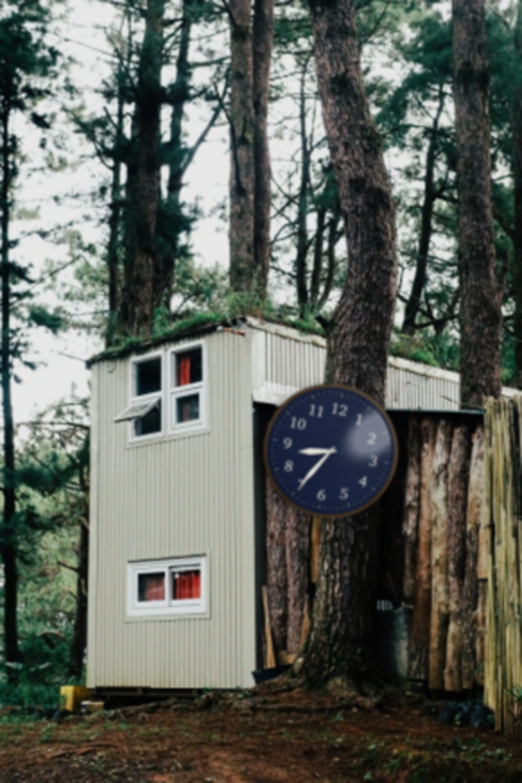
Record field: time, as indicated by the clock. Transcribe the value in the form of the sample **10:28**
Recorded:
**8:35**
